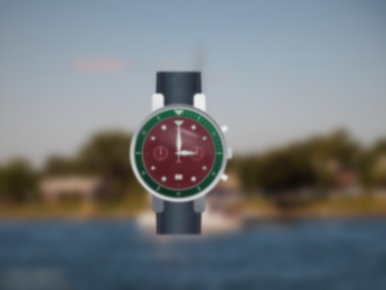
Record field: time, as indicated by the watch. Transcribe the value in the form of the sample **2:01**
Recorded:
**3:00**
